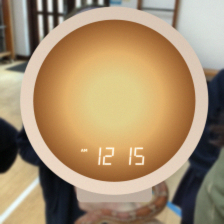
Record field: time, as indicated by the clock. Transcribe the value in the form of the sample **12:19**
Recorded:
**12:15**
